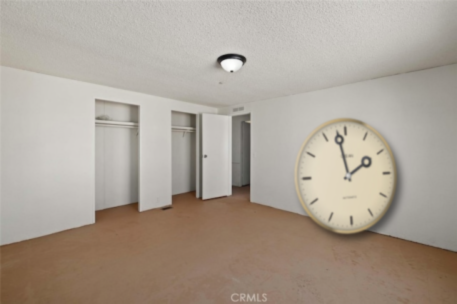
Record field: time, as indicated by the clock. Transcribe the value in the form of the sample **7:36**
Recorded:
**1:58**
